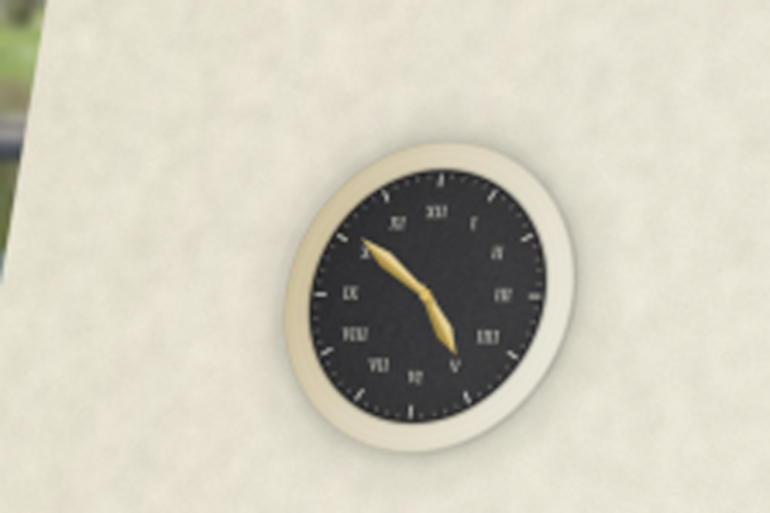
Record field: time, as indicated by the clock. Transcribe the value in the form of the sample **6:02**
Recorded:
**4:51**
